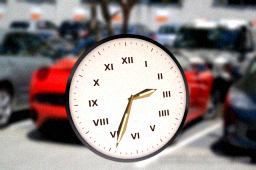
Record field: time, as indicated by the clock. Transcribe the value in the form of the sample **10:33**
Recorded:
**2:34**
